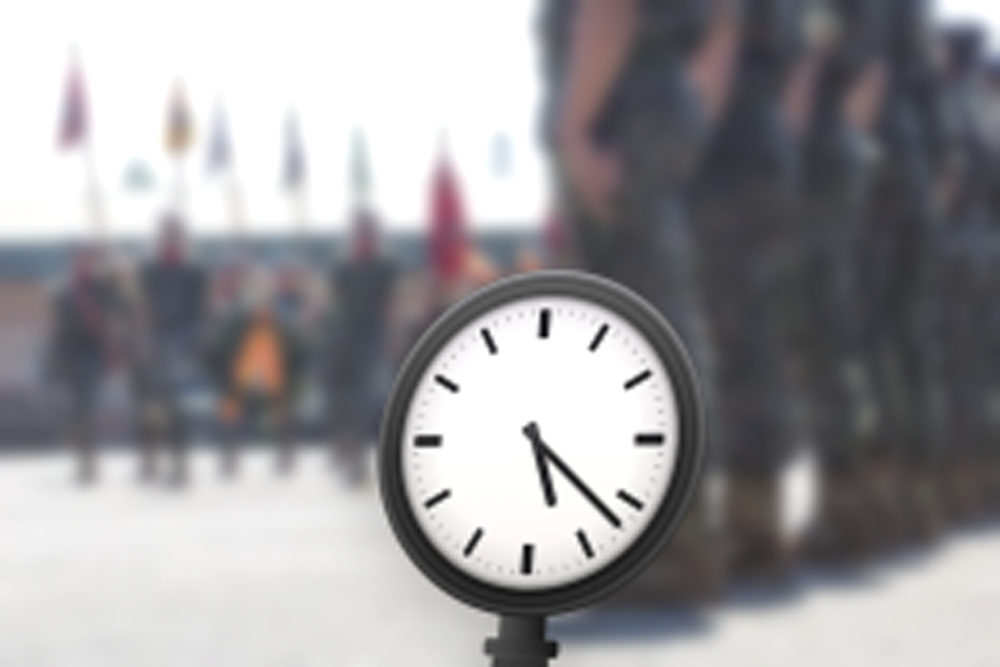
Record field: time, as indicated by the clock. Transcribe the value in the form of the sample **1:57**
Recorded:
**5:22**
